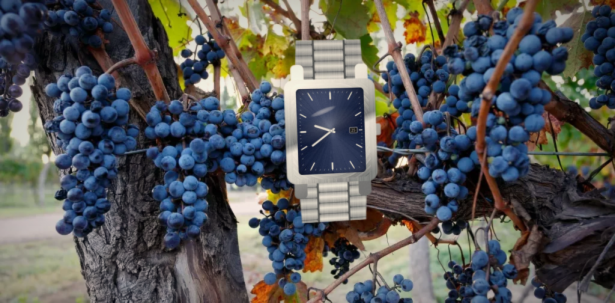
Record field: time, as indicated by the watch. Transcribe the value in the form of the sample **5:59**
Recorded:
**9:39**
